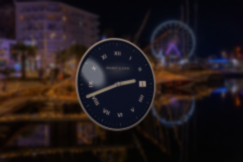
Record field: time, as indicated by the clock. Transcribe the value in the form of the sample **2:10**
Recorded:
**2:42**
